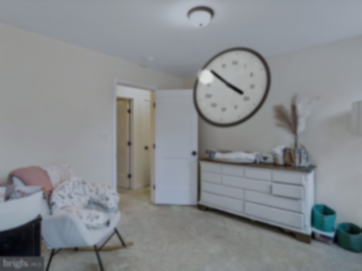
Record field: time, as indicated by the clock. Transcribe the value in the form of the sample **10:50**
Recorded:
**3:50**
